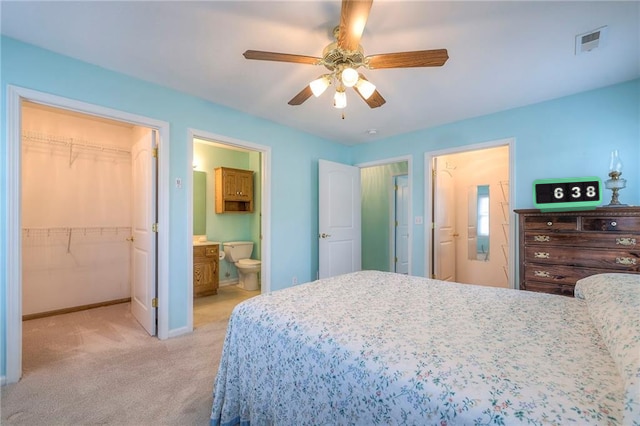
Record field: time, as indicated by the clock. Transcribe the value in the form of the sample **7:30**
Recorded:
**6:38**
